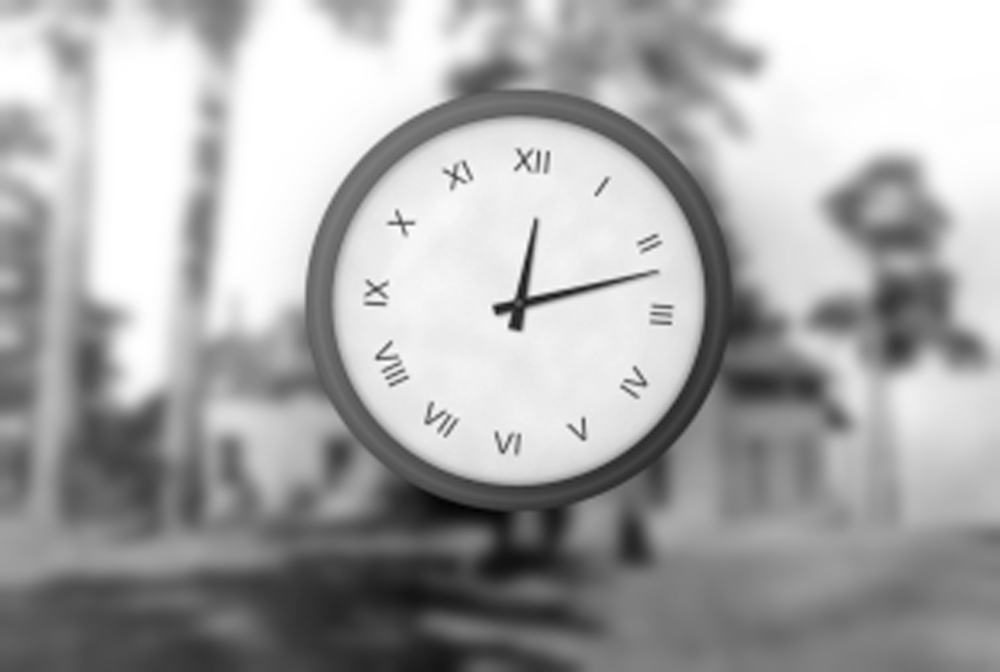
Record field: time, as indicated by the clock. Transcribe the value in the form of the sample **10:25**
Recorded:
**12:12**
